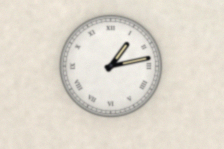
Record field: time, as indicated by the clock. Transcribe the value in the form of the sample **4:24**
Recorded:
**1:13**
